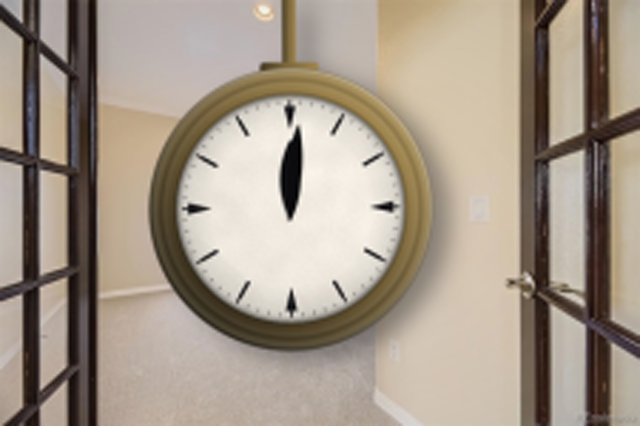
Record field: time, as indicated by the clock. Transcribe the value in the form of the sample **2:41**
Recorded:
**12:01**
